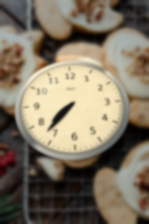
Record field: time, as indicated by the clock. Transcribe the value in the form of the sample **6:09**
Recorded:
**7:37**
